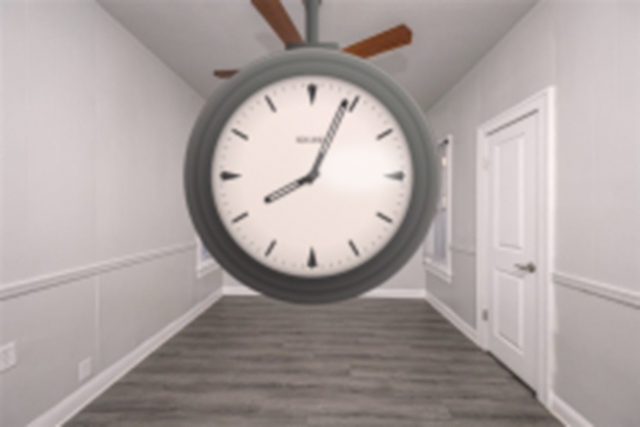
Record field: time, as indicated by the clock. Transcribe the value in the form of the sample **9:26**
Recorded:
**8:04**
